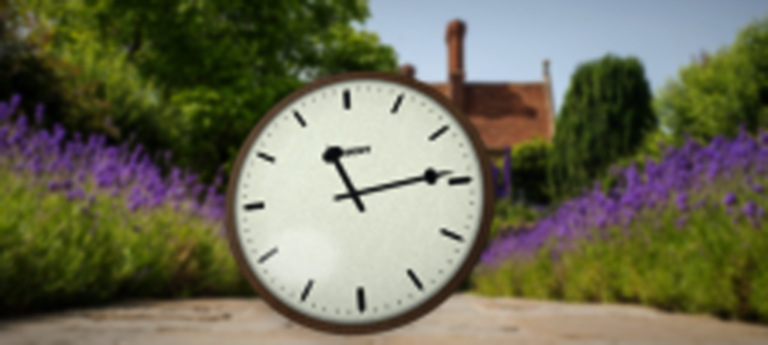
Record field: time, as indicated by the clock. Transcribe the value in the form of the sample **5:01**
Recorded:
**11:14**
